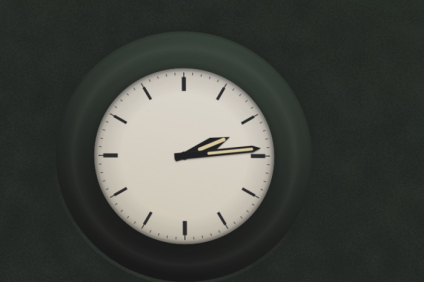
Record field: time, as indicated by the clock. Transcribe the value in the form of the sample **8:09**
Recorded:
**2:14**
